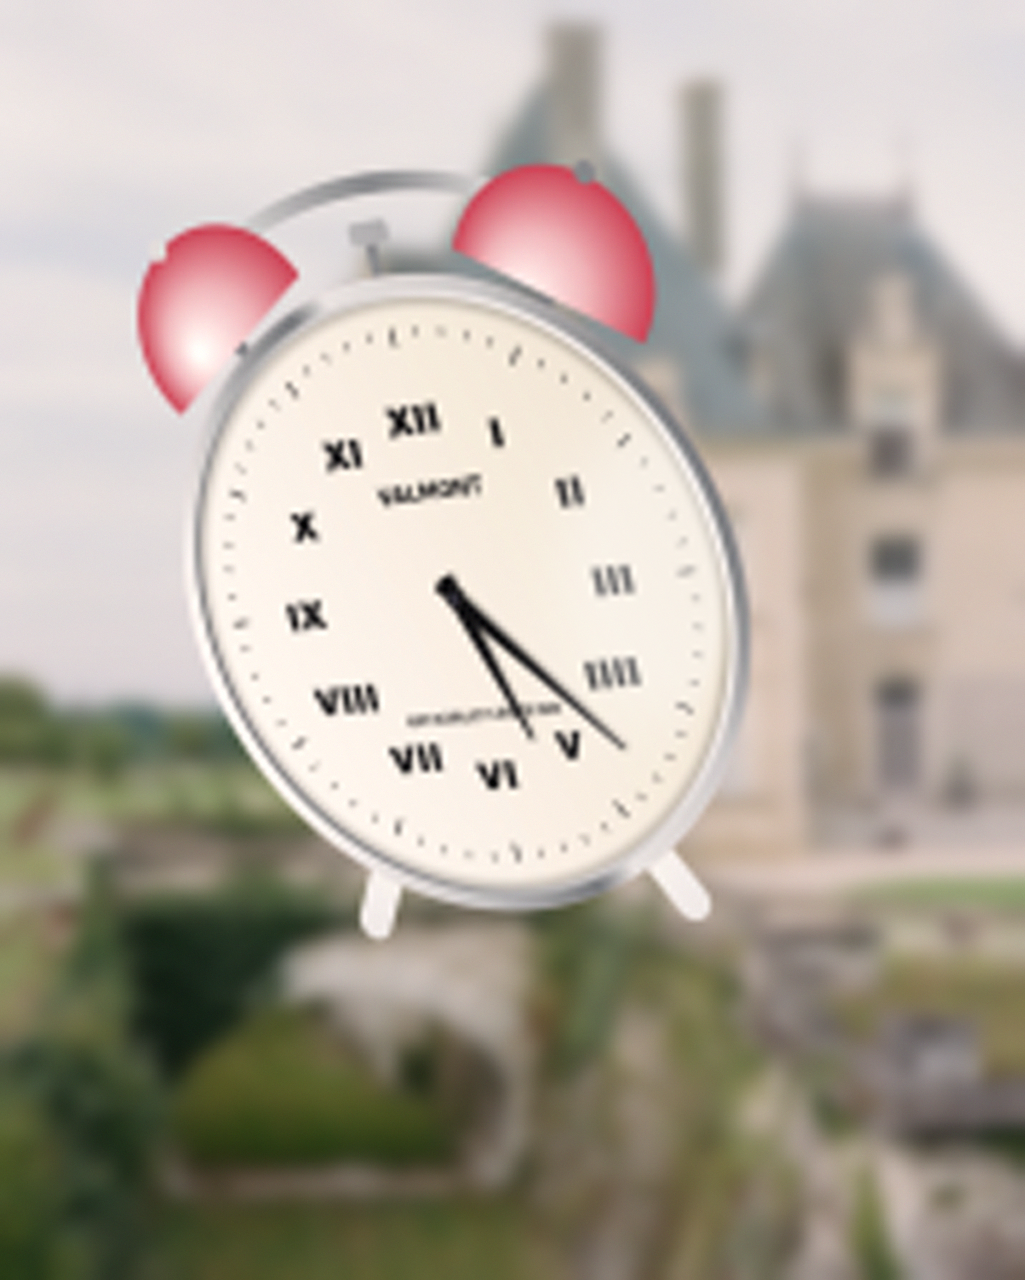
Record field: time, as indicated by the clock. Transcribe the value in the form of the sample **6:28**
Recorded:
**5:23**
